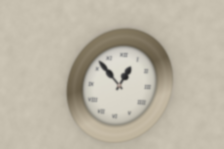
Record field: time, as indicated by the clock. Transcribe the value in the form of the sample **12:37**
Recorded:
**12:52**
